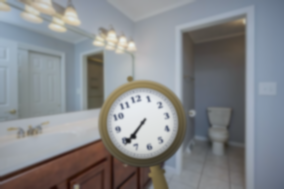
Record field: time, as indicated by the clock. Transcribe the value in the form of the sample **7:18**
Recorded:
**7:39**
